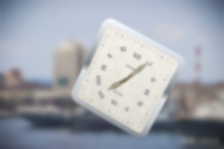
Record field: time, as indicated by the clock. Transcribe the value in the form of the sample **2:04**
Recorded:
**7:04**
